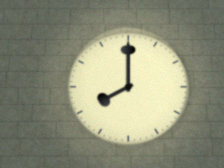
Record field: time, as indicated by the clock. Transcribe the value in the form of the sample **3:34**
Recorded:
**8:00**
